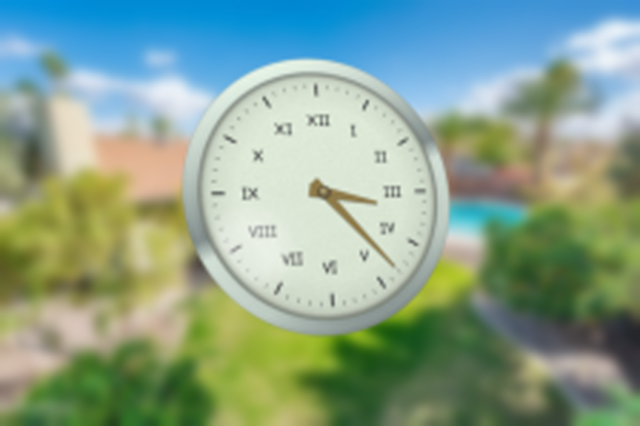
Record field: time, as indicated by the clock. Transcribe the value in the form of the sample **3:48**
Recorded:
**3:23**
